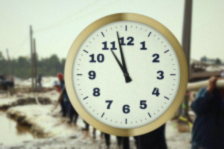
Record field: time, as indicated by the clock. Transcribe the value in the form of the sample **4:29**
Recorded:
**10:58**
